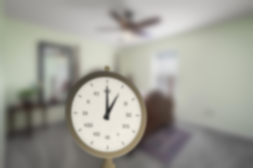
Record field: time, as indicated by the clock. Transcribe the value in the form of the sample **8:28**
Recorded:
**1:00**
